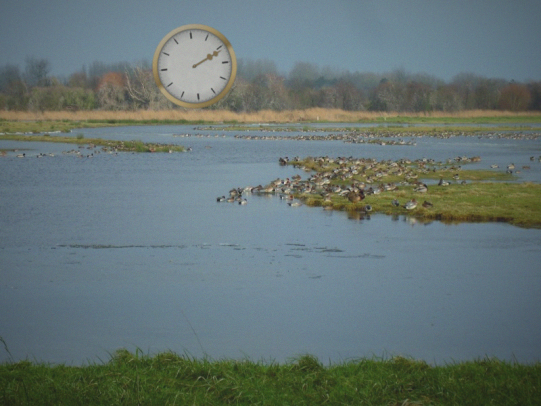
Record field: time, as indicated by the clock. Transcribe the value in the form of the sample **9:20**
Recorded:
**2:11**
